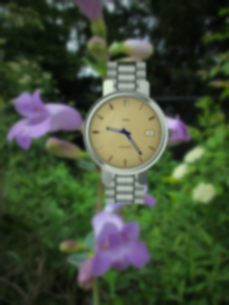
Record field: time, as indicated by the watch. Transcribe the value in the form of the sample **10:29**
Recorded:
**9:24**
